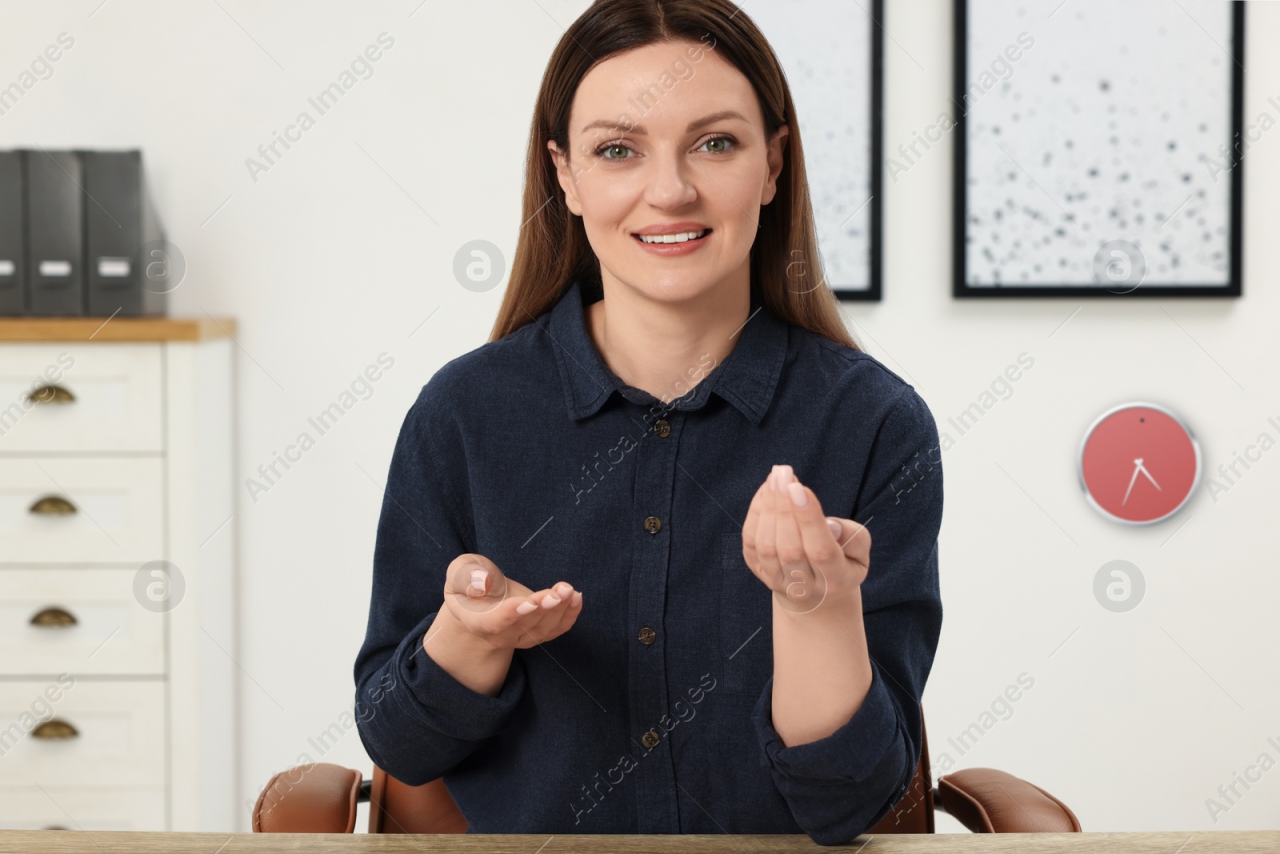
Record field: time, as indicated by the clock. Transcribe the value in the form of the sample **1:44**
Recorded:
**4:33**
